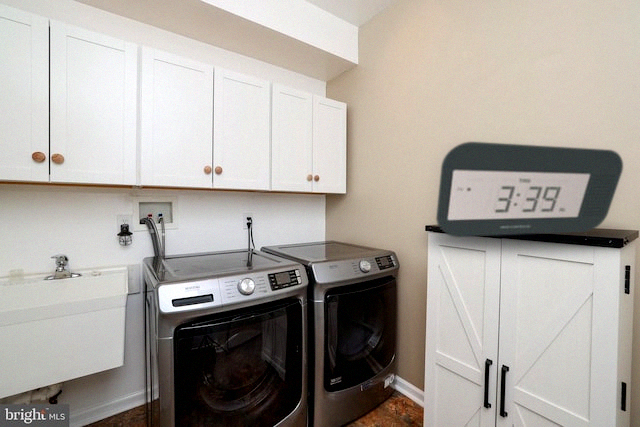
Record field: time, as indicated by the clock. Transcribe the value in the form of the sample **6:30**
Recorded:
**3:39**
